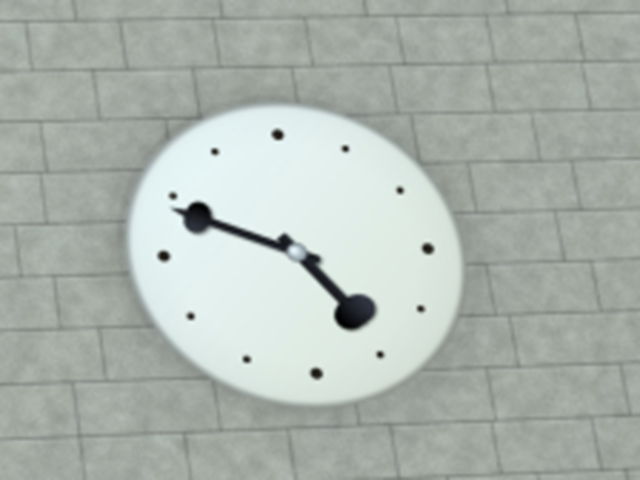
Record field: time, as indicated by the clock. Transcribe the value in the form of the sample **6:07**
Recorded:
**4:49**
